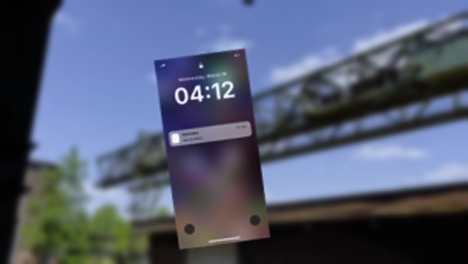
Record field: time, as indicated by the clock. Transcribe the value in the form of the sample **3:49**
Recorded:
**4:12**
